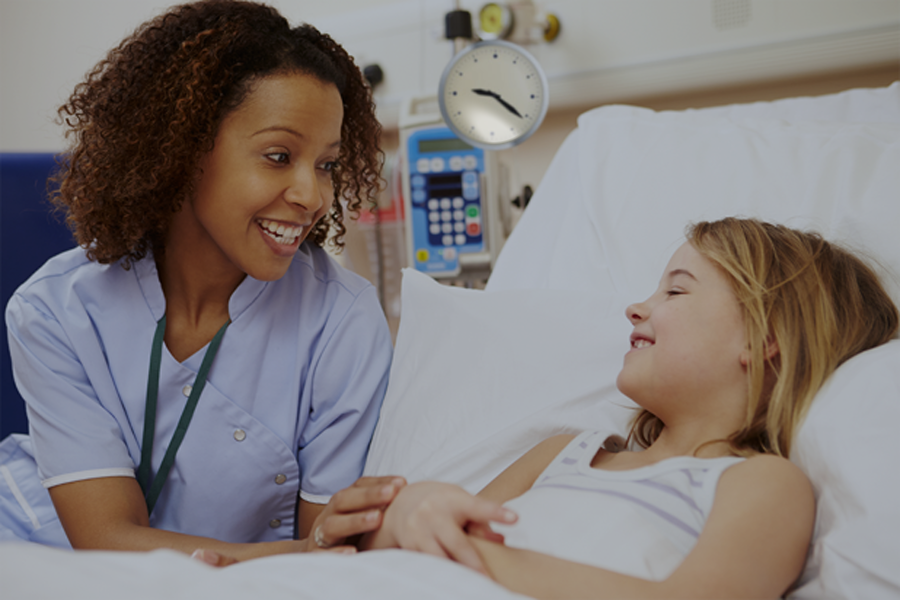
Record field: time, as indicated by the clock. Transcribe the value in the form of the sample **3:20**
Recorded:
**9:21**
